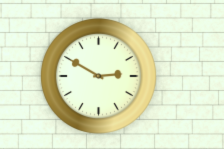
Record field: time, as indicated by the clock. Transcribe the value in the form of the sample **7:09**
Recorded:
**2:50**
